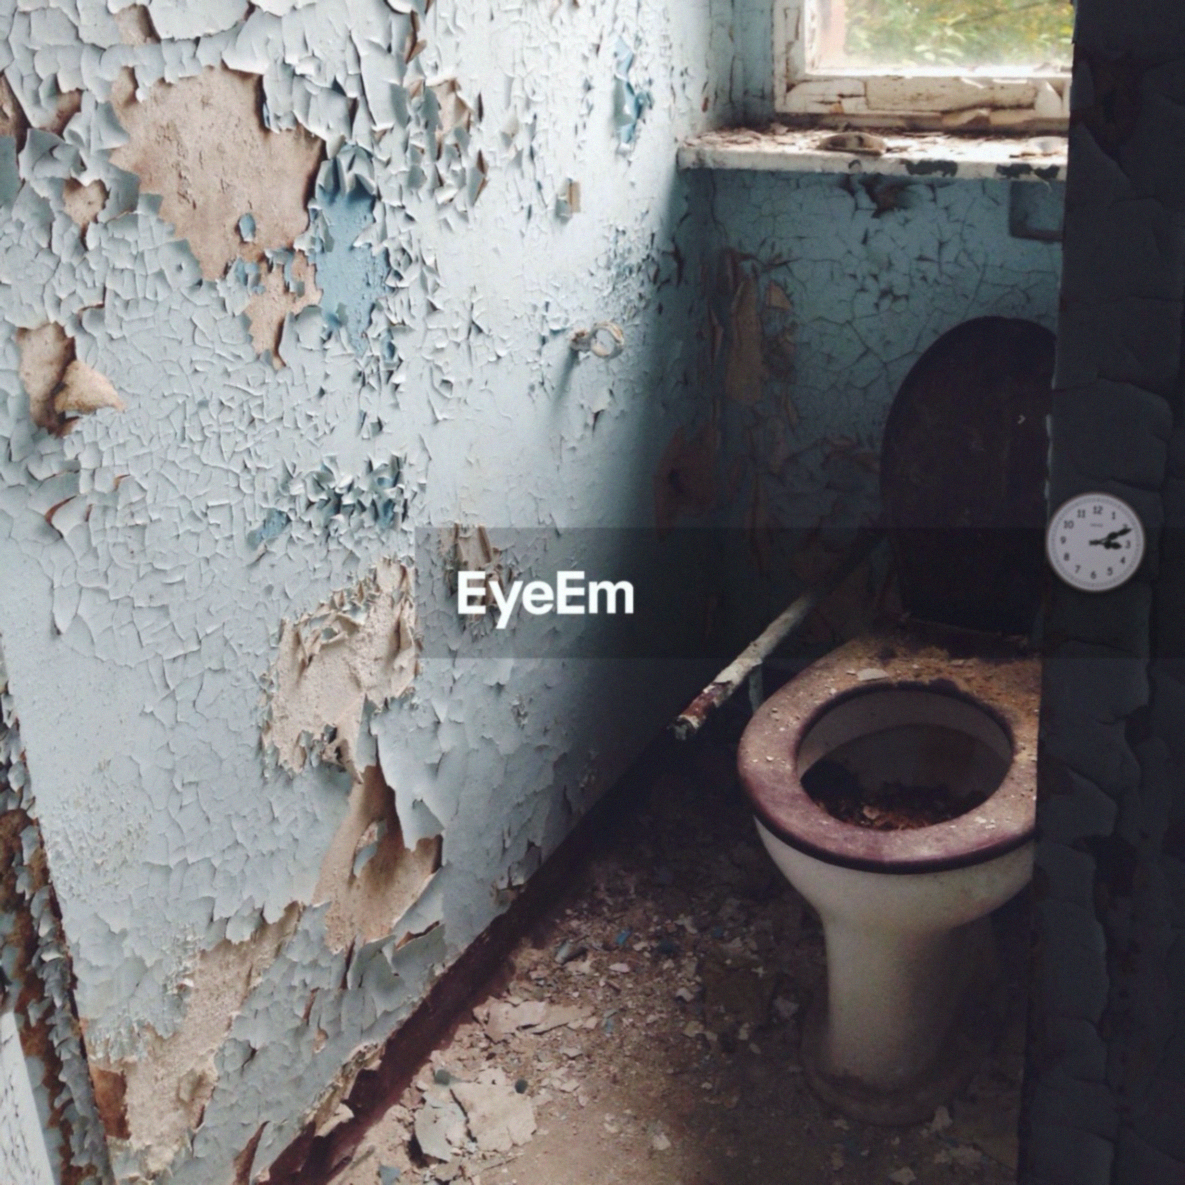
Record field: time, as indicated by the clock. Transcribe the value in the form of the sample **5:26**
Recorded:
**3:11**
